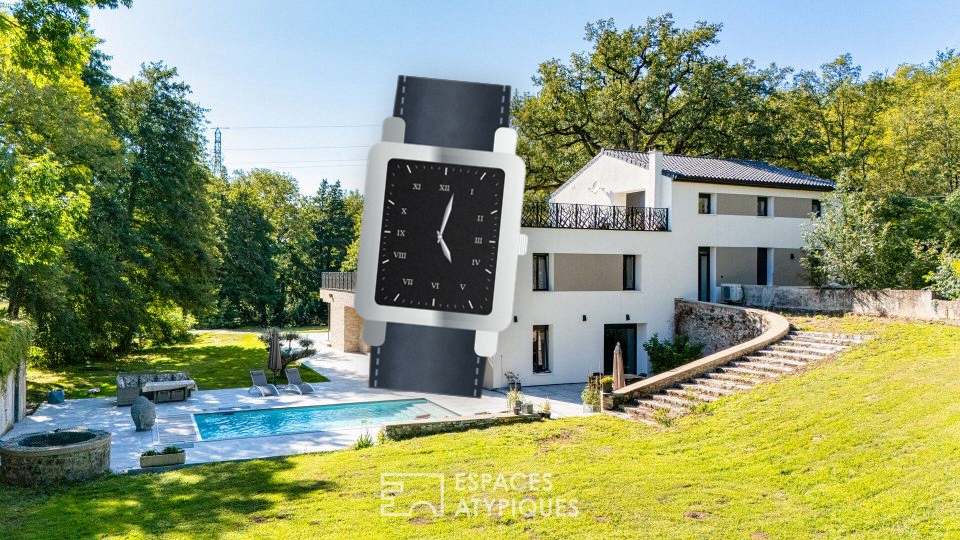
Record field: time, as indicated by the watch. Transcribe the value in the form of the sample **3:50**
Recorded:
**5:02**
